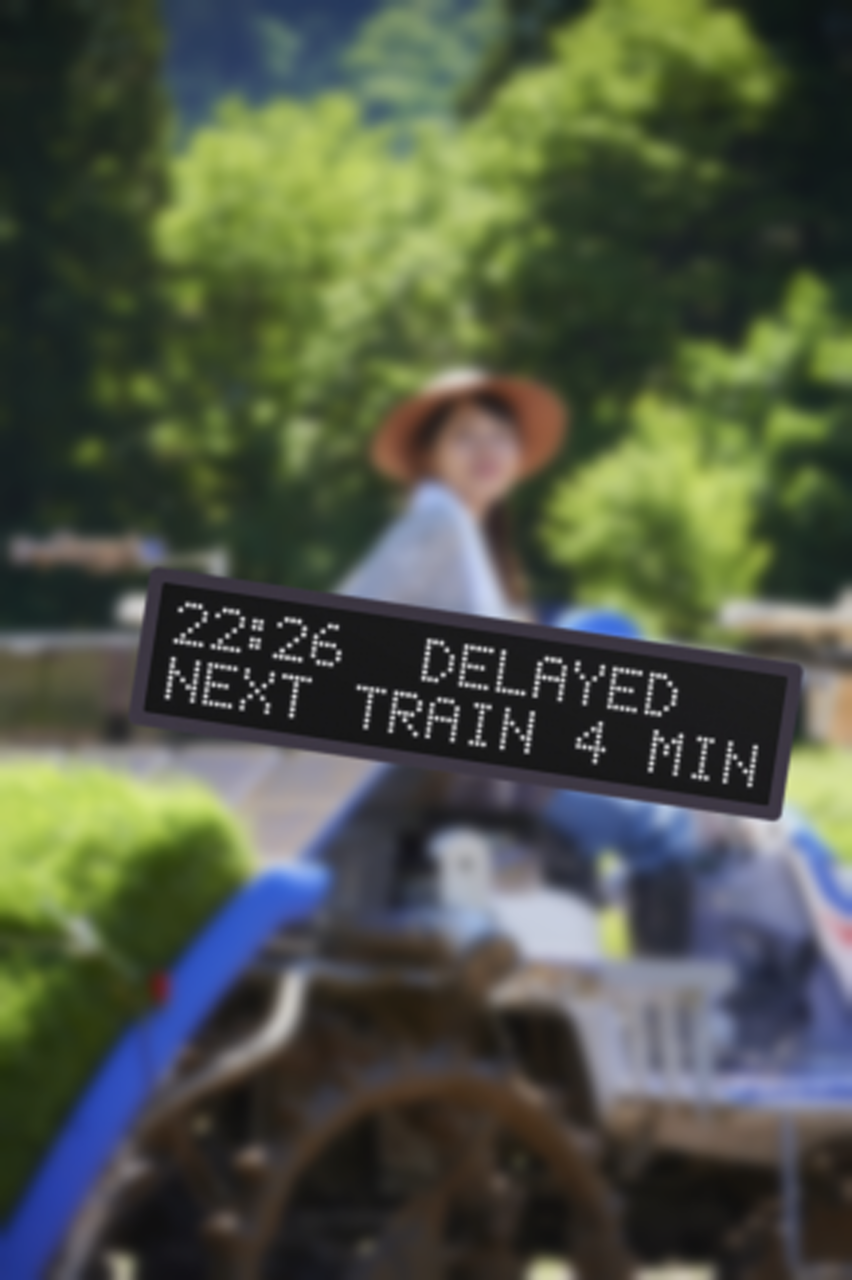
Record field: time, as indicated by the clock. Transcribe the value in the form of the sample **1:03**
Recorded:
**22:26**
